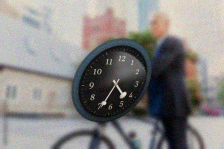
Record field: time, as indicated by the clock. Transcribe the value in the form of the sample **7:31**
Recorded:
**4:34**
